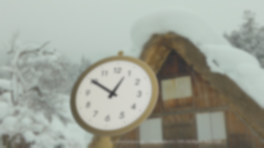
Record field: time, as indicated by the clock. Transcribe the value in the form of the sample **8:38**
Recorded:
**12:50**
